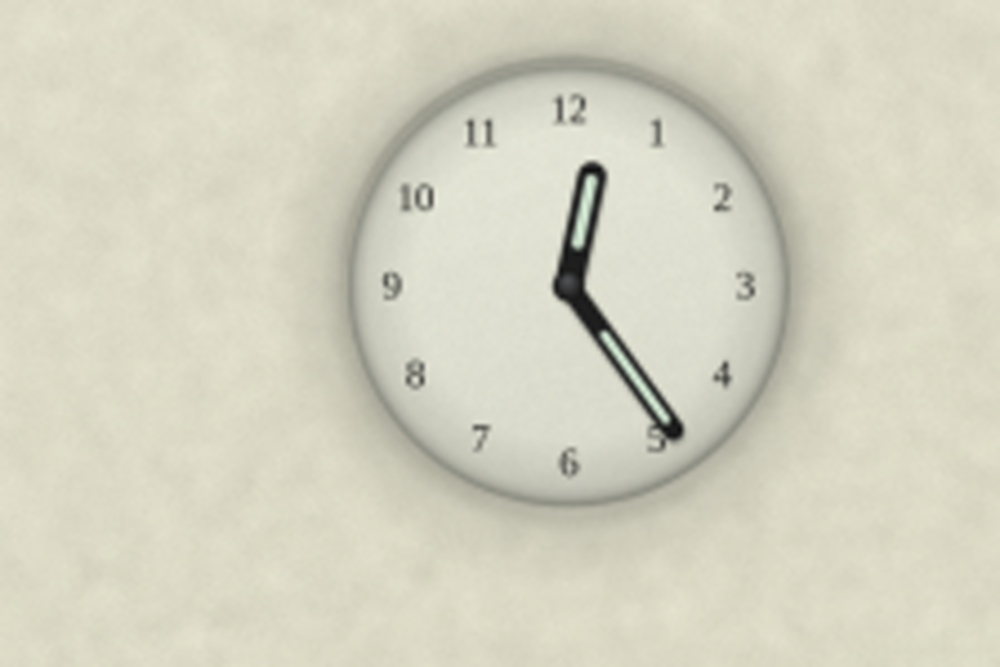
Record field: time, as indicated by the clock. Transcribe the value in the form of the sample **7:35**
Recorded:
**12:24**
